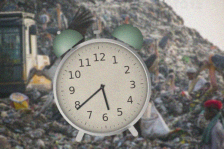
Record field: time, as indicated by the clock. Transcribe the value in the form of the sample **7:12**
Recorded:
**5:39**
